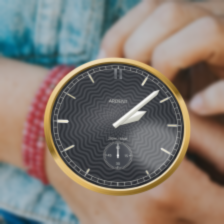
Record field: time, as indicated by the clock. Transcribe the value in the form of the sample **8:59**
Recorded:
**2:08**
